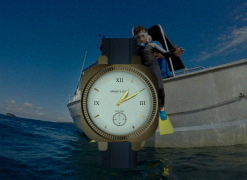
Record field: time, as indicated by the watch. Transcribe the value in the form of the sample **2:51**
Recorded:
**1:10**
